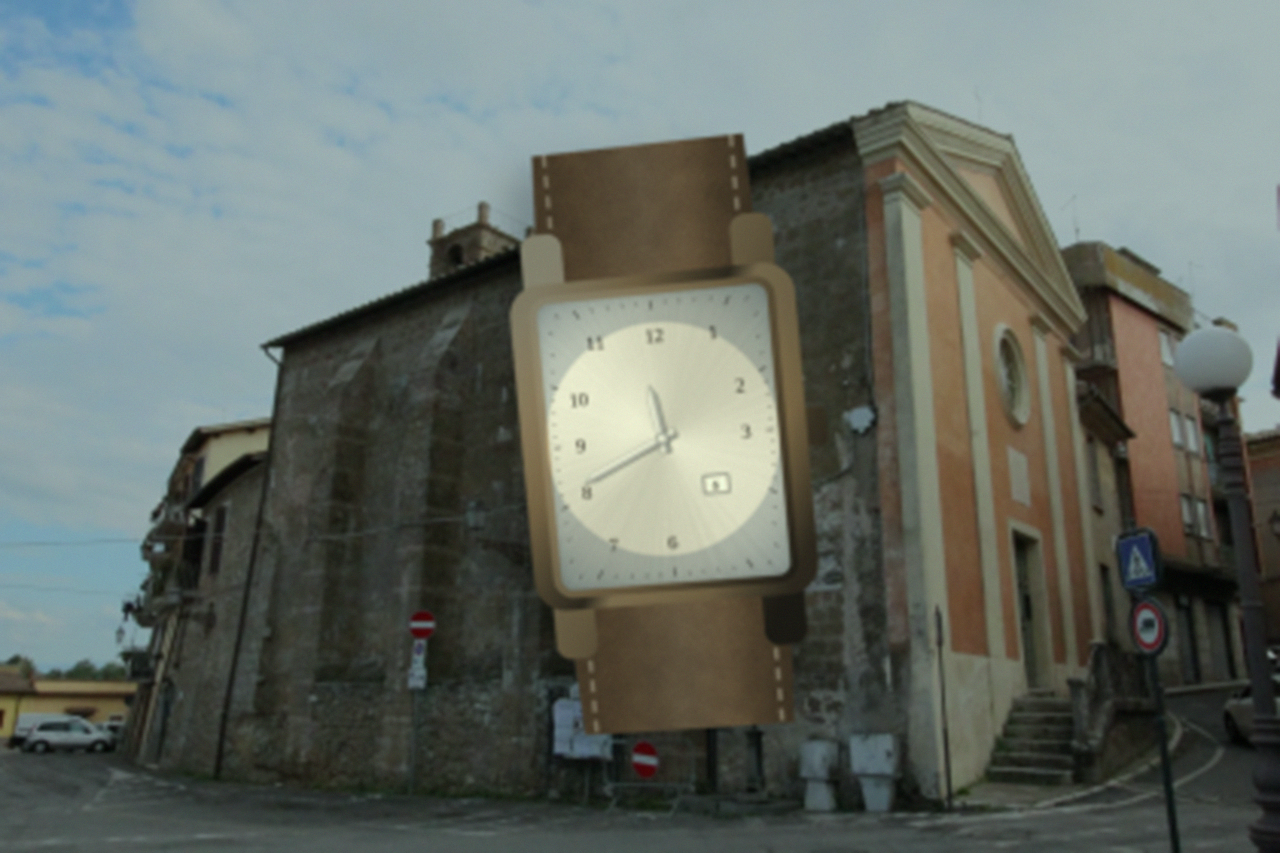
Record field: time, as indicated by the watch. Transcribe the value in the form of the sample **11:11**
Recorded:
**11:41**
